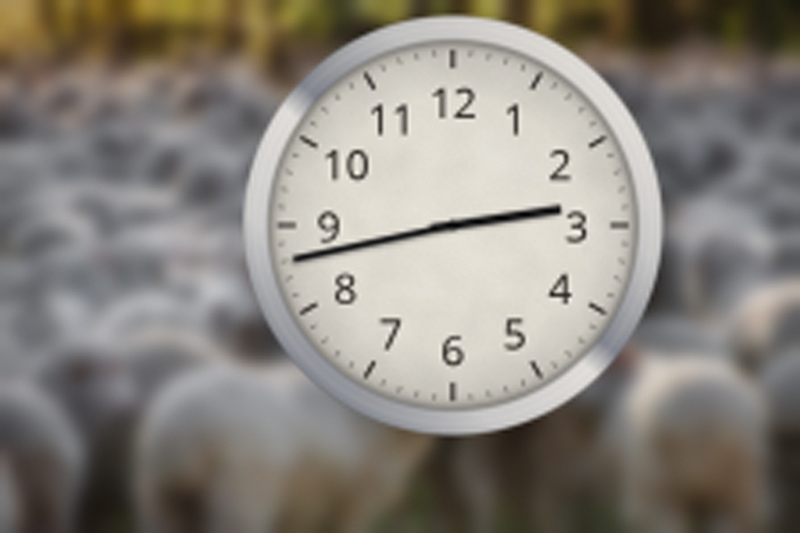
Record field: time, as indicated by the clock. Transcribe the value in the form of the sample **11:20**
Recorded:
**2:43**
